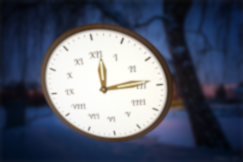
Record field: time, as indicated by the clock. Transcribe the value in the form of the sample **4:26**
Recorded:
**12:14**
